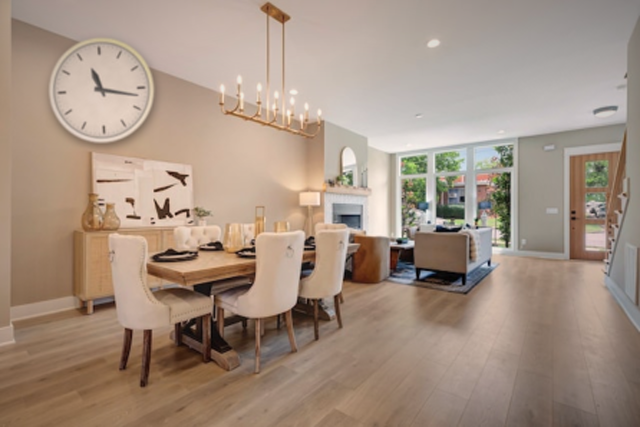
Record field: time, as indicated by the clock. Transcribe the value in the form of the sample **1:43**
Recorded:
**11:17**
